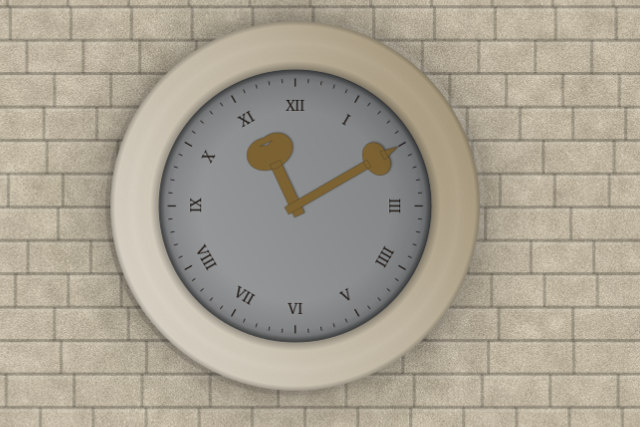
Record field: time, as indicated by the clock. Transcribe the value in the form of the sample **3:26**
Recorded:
**11:10**
